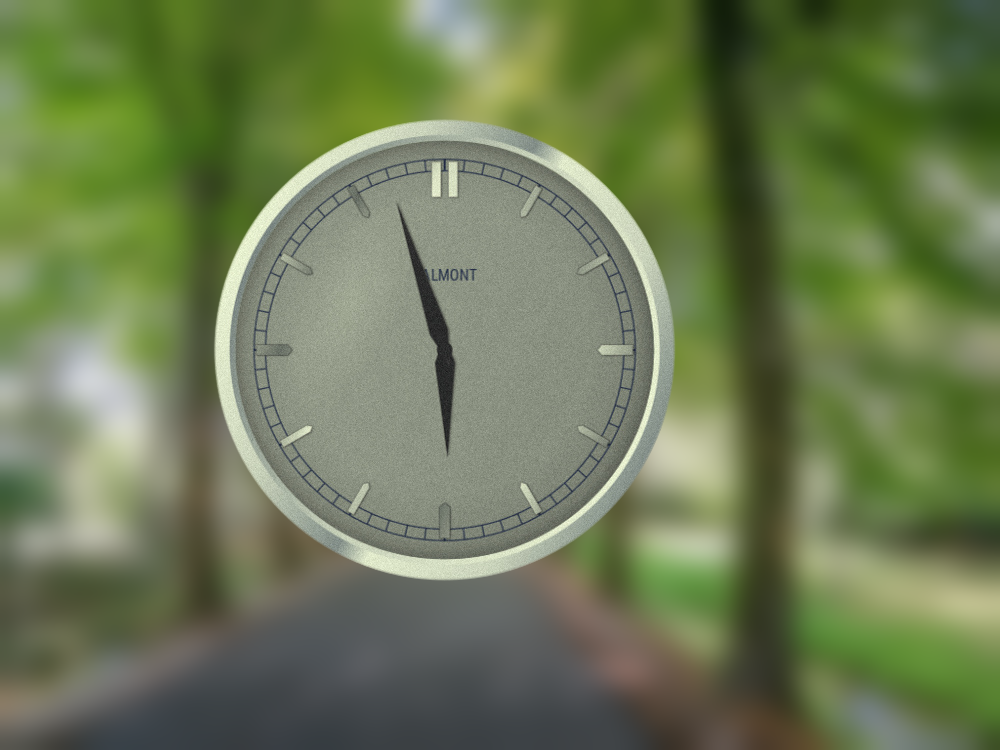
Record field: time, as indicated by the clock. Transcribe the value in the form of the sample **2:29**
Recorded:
**5:57**
